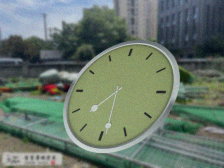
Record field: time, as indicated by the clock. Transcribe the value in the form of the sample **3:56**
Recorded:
**7:29**
